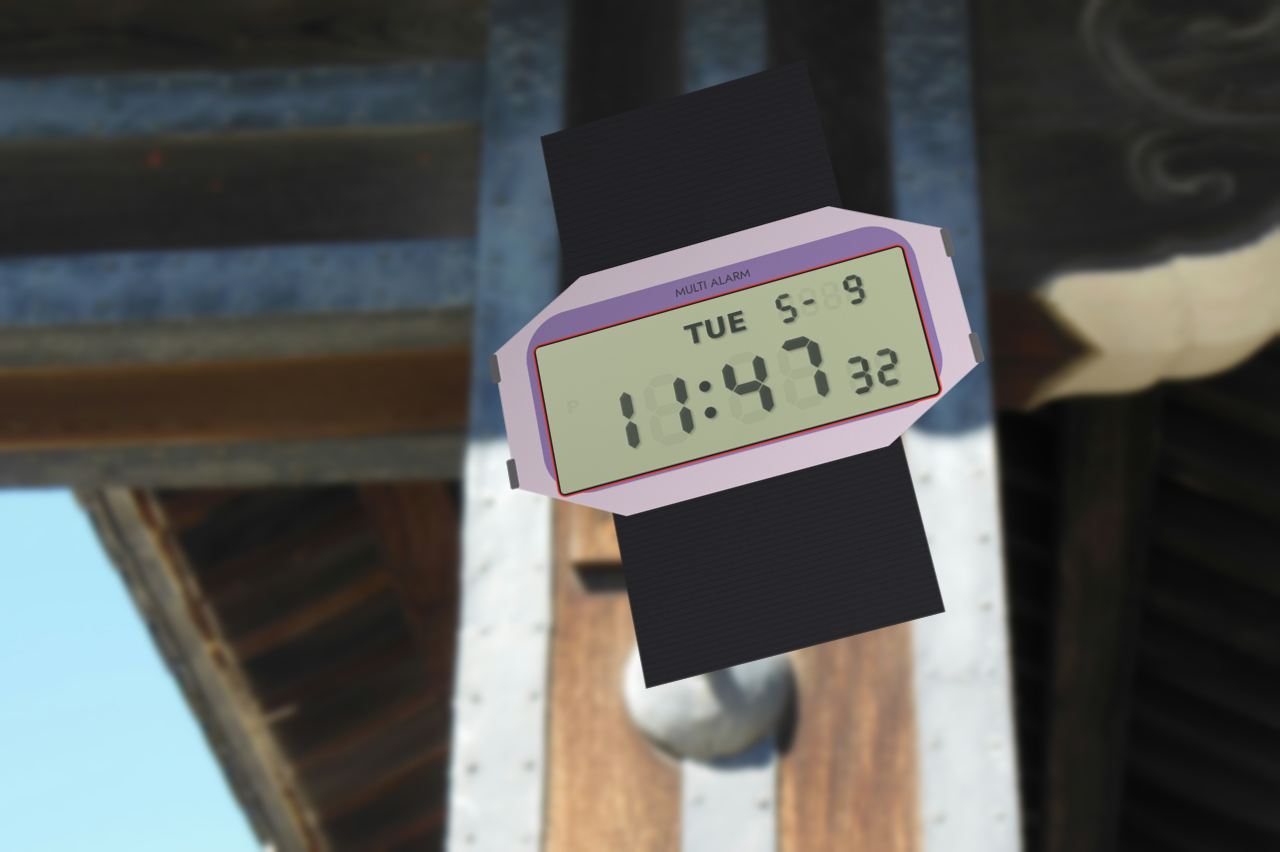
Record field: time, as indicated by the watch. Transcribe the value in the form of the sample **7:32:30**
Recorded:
**11:47:32**
